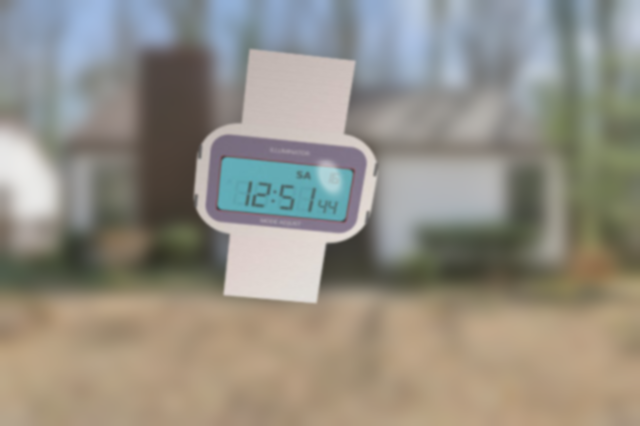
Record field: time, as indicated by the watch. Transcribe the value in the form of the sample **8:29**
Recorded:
**12:51**
